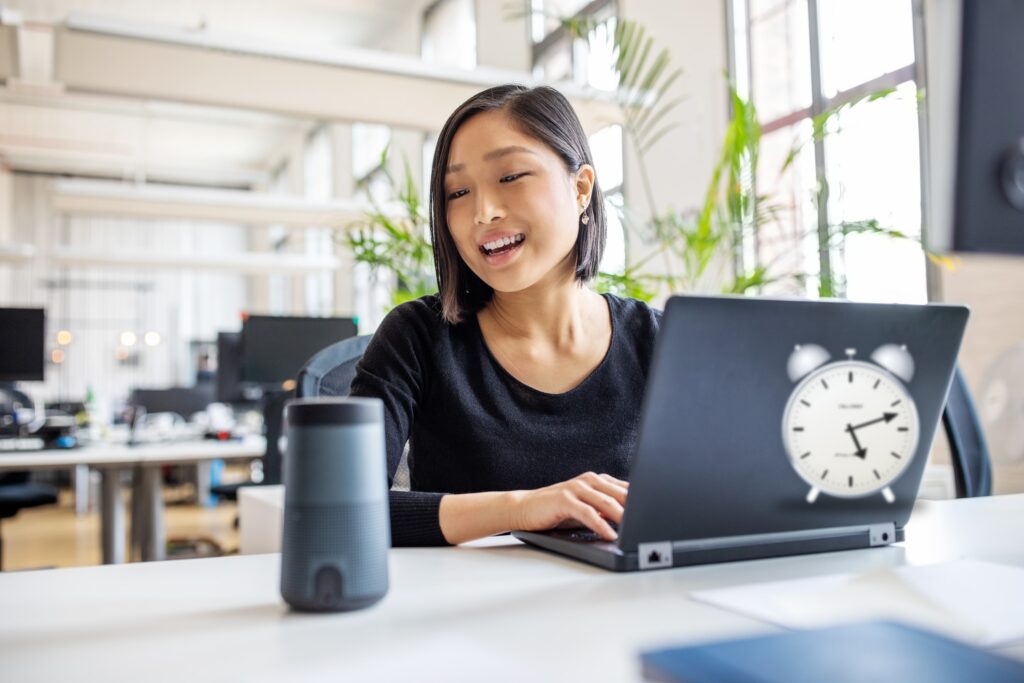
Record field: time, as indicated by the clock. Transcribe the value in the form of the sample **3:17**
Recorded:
**5:12**
